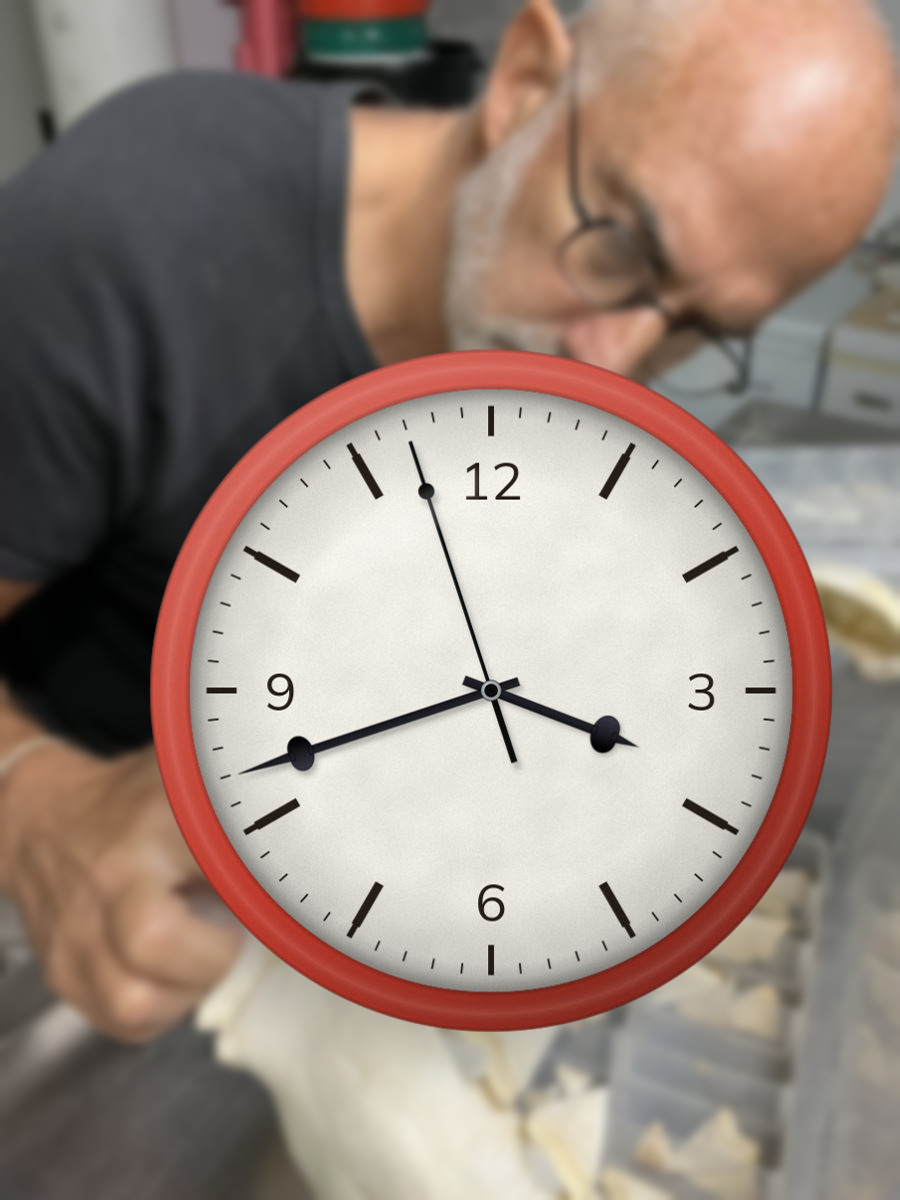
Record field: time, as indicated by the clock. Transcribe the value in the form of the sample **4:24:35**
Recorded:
**3:41:57**
